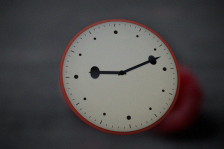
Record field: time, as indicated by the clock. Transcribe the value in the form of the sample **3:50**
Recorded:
**9:12**
